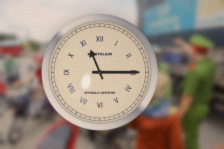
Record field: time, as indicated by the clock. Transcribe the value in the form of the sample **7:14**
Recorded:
**11:15**
